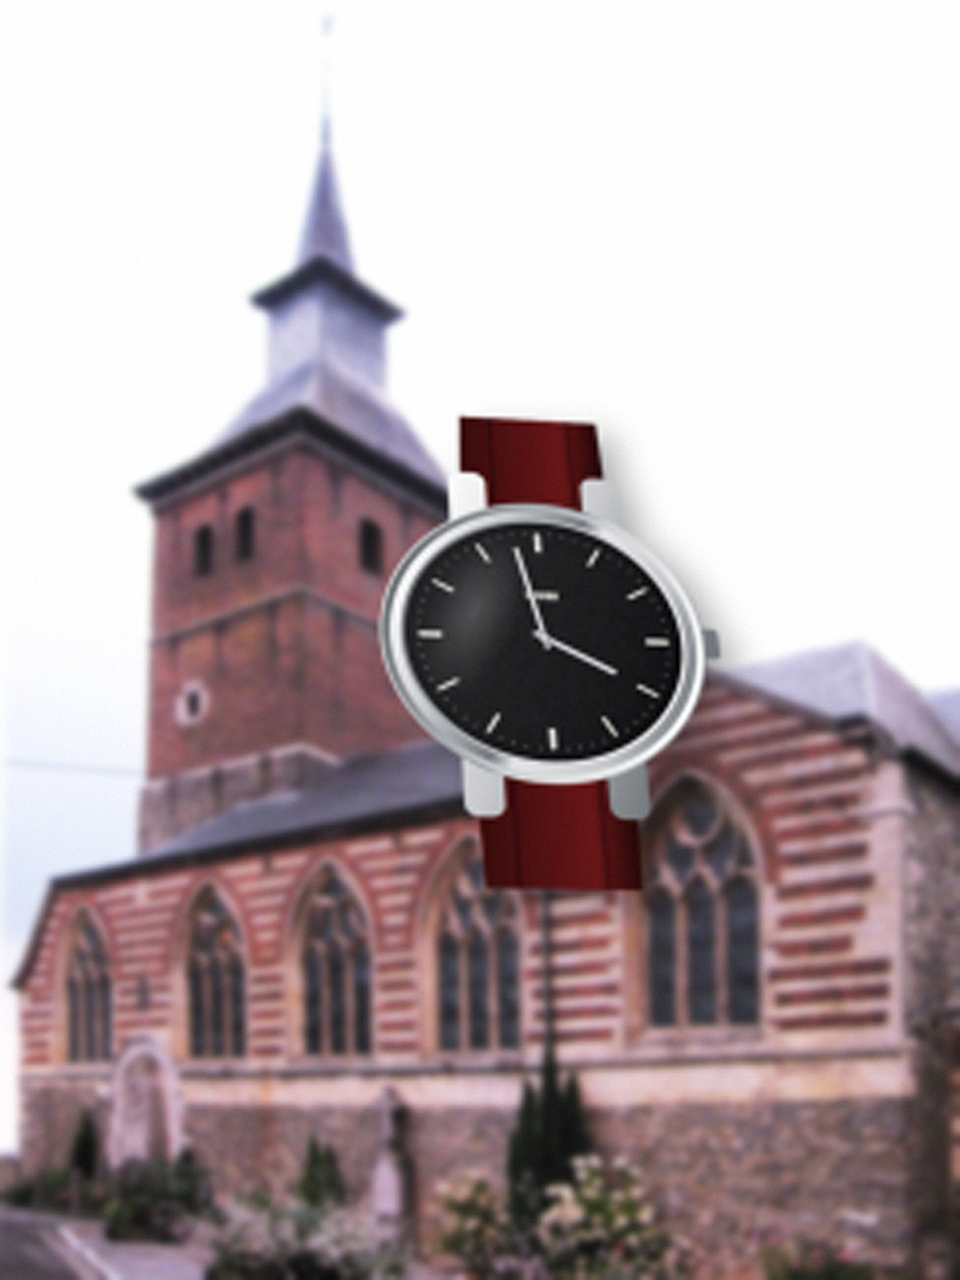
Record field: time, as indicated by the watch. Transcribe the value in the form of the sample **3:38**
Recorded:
**3:58**
